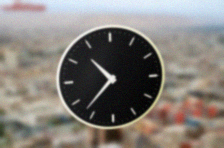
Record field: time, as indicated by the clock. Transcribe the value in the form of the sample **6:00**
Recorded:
**10:37**
